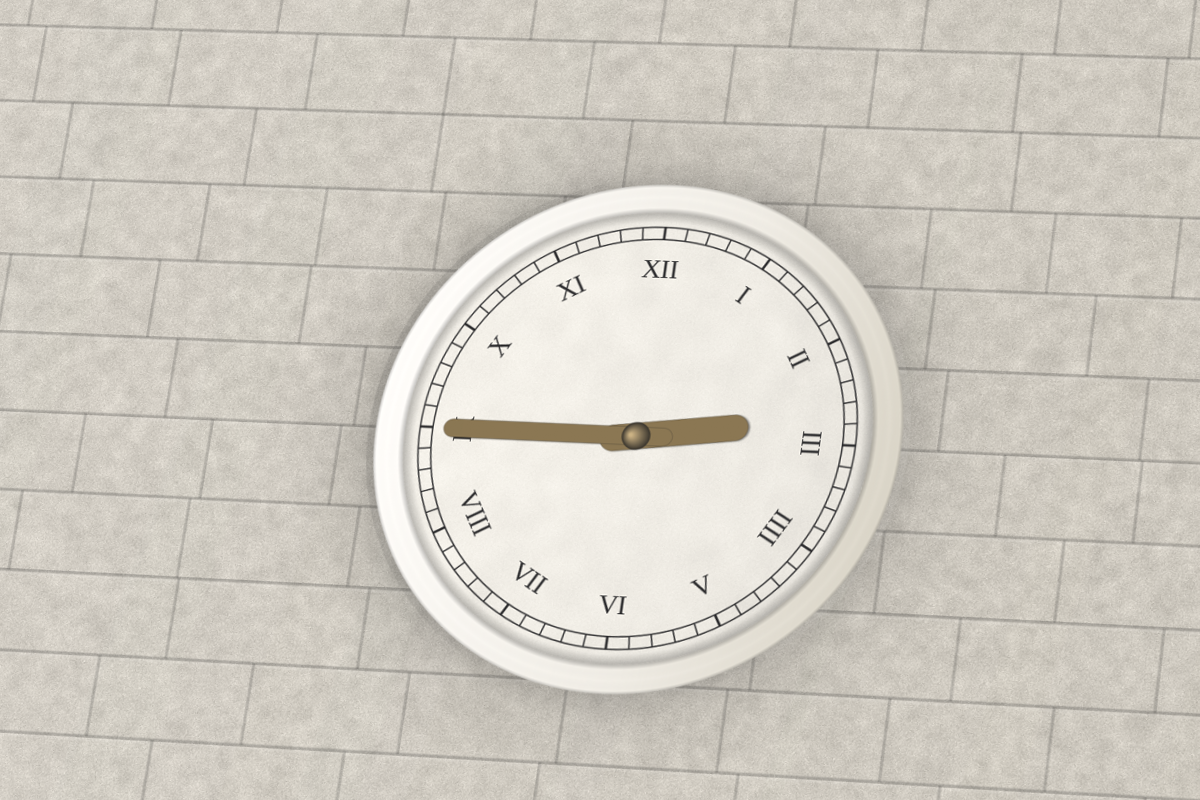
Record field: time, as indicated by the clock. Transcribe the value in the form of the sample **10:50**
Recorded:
**2:45**
